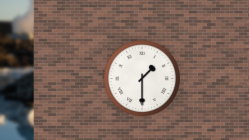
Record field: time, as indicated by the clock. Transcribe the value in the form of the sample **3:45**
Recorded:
**1:30**
